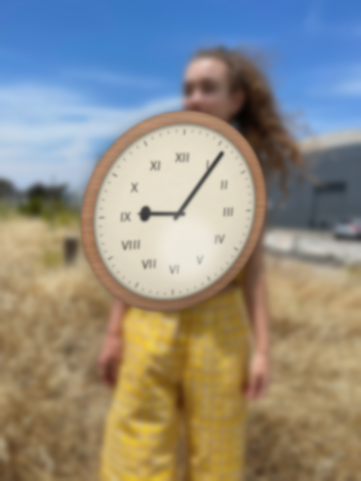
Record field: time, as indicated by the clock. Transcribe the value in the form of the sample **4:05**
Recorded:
**9:06**
